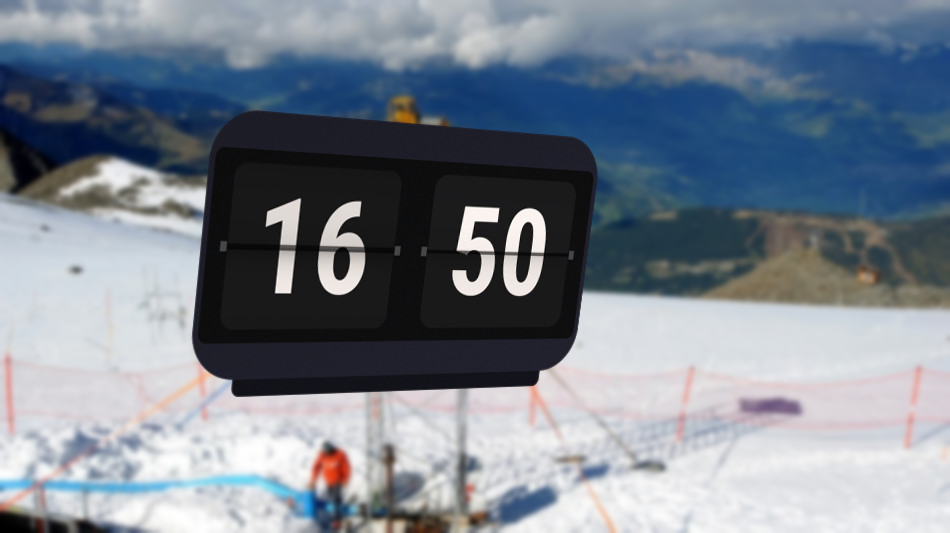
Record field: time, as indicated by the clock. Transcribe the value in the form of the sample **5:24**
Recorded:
**16:50**
